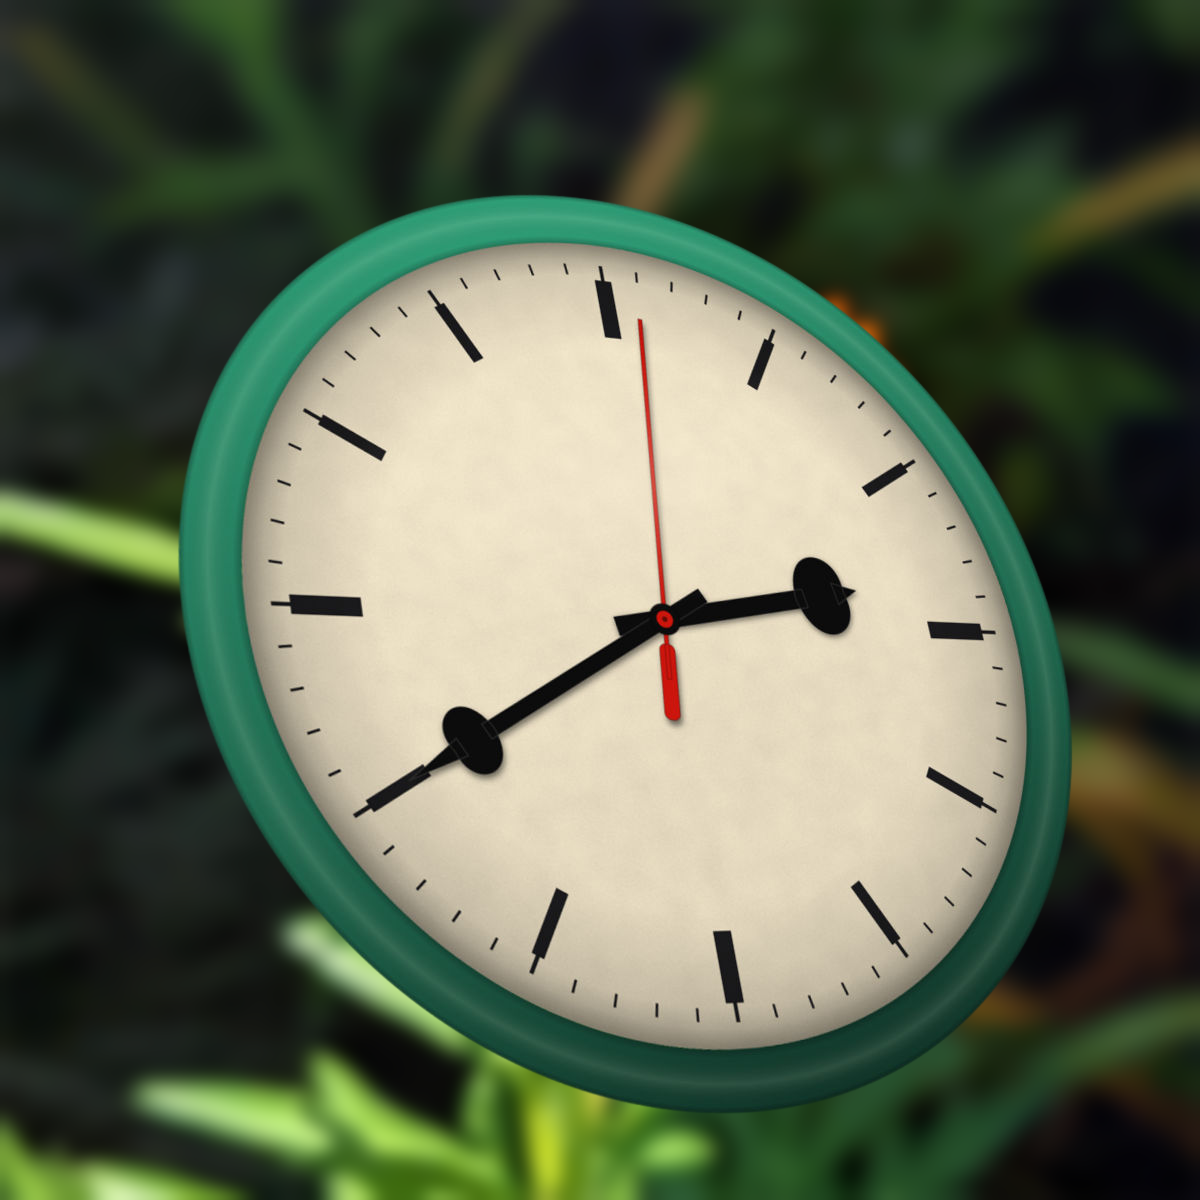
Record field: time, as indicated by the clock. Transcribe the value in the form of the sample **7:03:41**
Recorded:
**2:40:01**
